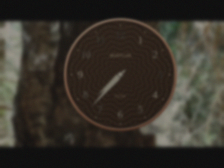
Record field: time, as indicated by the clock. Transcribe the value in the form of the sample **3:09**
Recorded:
**7:37**
